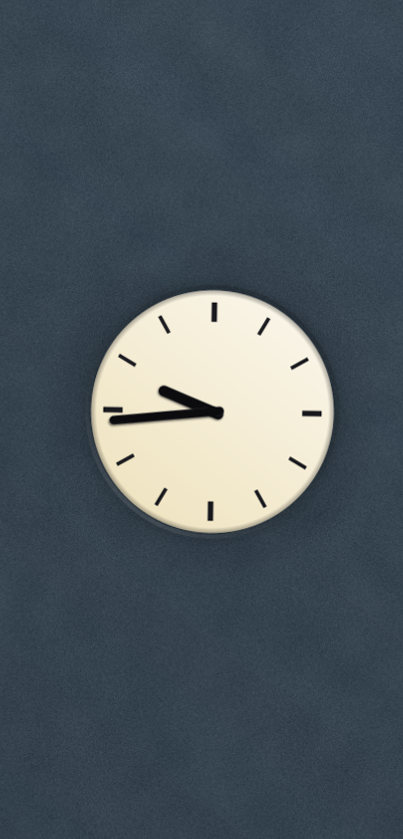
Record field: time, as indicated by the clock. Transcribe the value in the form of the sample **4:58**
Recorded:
**9:44**
